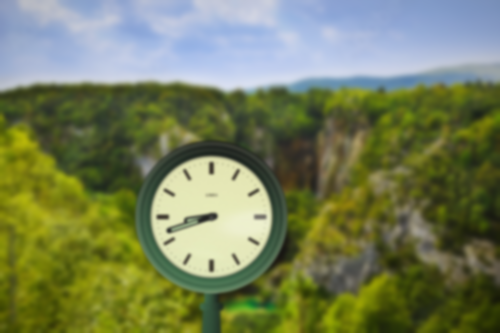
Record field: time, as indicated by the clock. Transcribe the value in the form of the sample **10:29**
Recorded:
**8:42**
